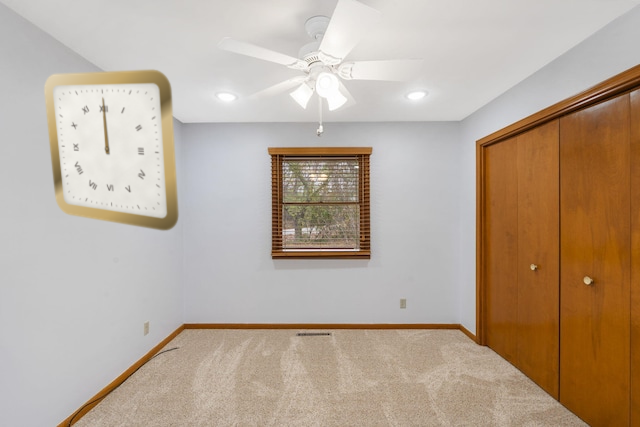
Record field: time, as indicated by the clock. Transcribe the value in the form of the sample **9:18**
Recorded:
**12:00**
